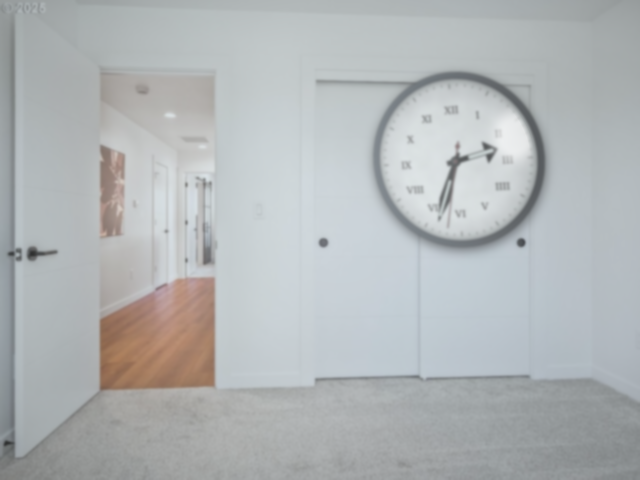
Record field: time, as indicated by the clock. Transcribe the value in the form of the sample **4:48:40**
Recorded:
**2:33:32**
